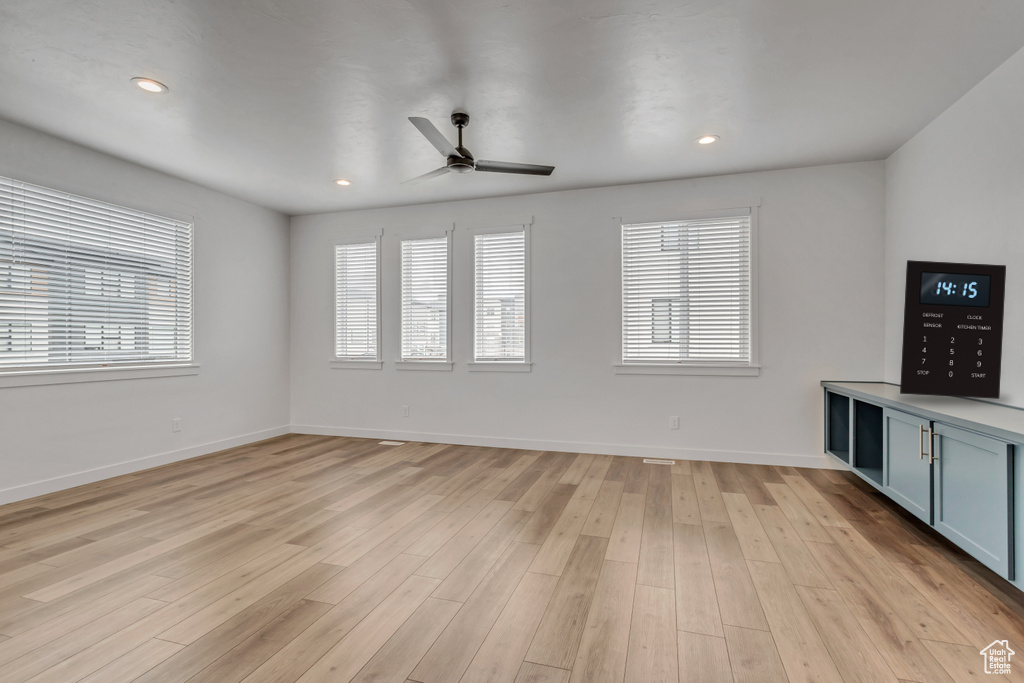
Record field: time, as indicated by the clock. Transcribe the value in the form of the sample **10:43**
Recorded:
**14:15**
